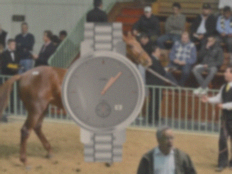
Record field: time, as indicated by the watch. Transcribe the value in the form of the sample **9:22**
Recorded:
**1:07**
